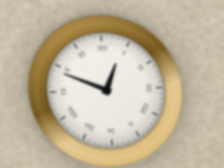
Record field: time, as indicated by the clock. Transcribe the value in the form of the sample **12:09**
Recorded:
**12:49**
